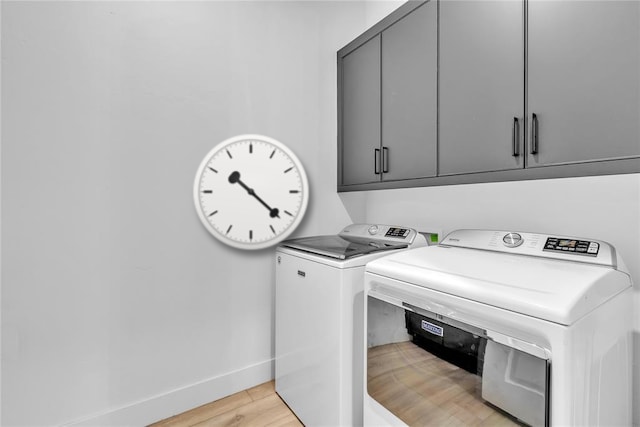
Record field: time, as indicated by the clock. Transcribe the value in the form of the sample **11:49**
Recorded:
**10:22**
